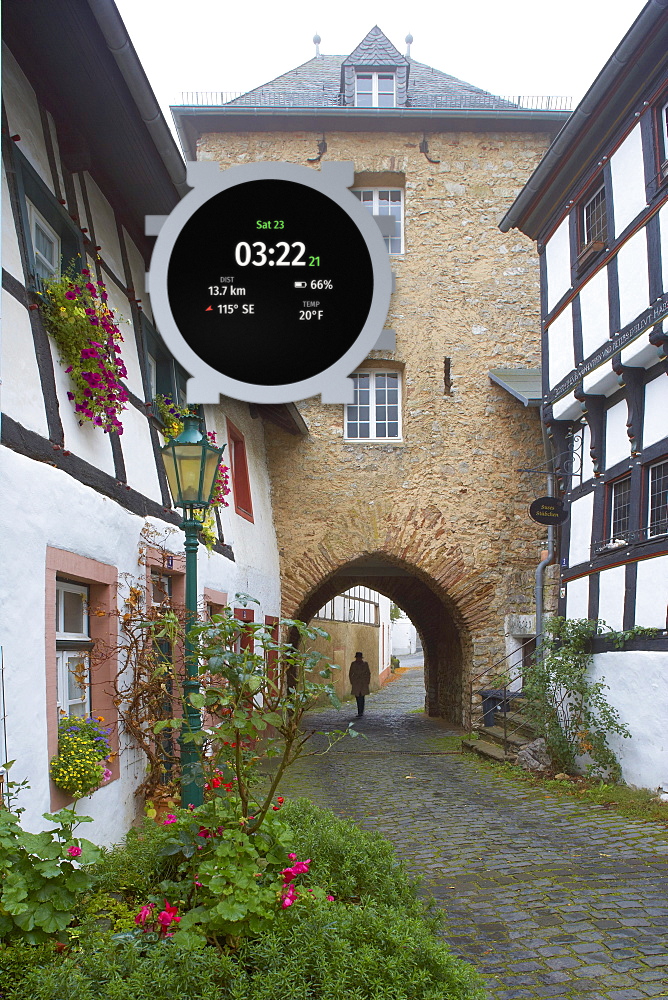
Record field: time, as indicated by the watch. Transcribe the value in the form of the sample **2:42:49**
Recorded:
**3:22:21**
